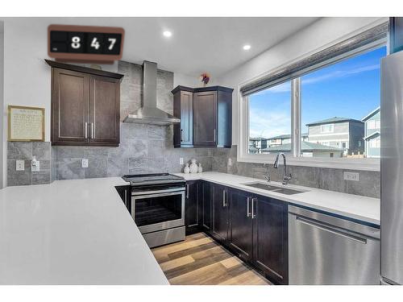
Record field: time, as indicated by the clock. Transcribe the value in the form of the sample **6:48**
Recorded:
**8:47**
